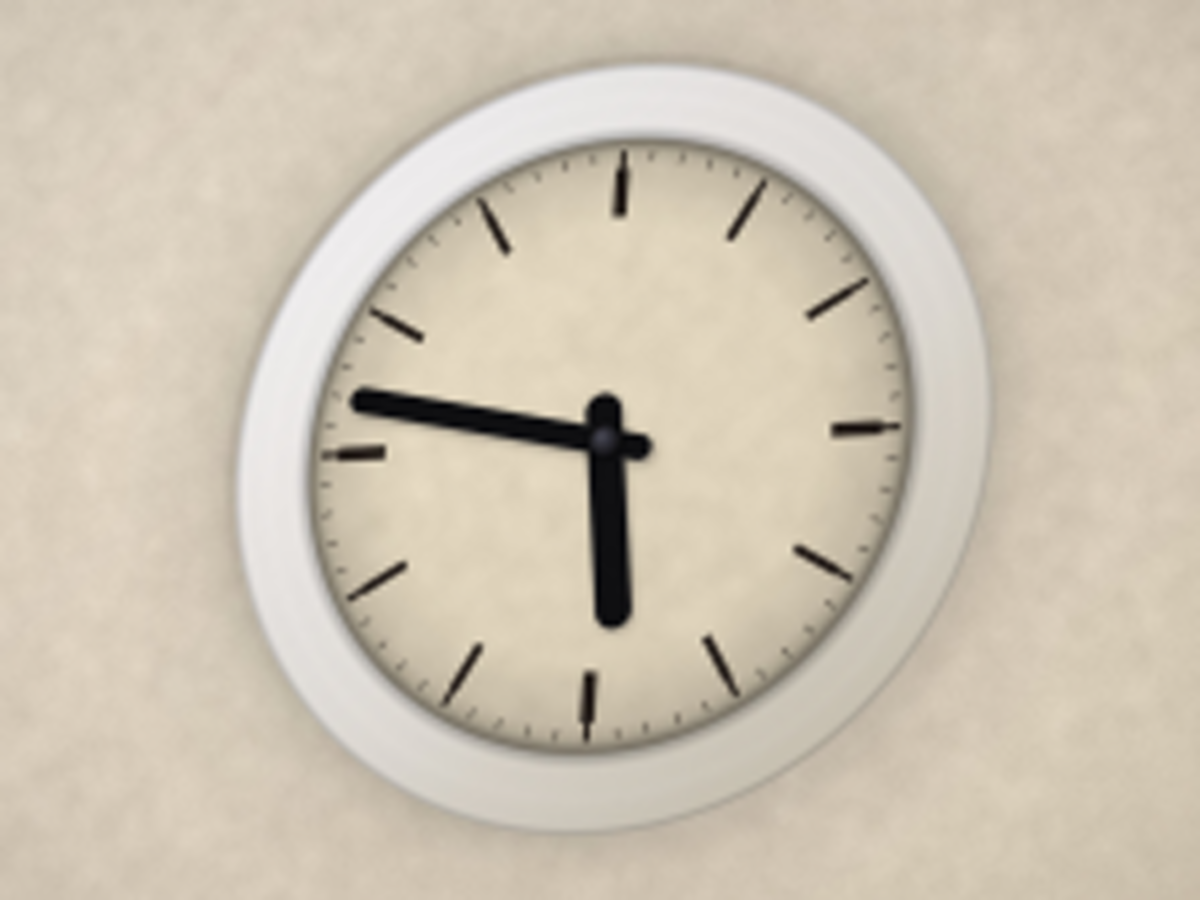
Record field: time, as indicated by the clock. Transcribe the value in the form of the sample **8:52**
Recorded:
**5:47**
